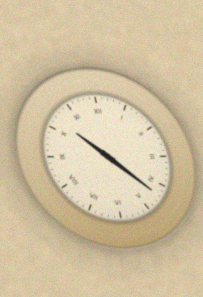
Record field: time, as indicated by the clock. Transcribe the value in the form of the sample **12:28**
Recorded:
**10:22**
